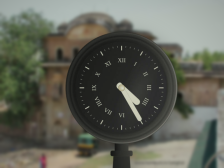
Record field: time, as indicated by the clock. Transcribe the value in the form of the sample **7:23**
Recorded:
**4:25**
